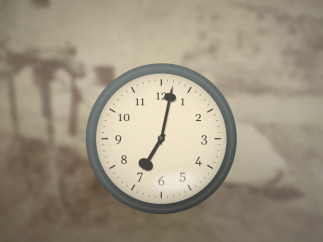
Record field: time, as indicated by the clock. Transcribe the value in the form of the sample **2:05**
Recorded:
**7:02**
